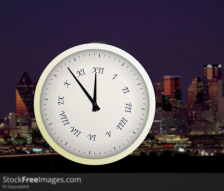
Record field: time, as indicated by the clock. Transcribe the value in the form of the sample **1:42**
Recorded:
**11:53**
